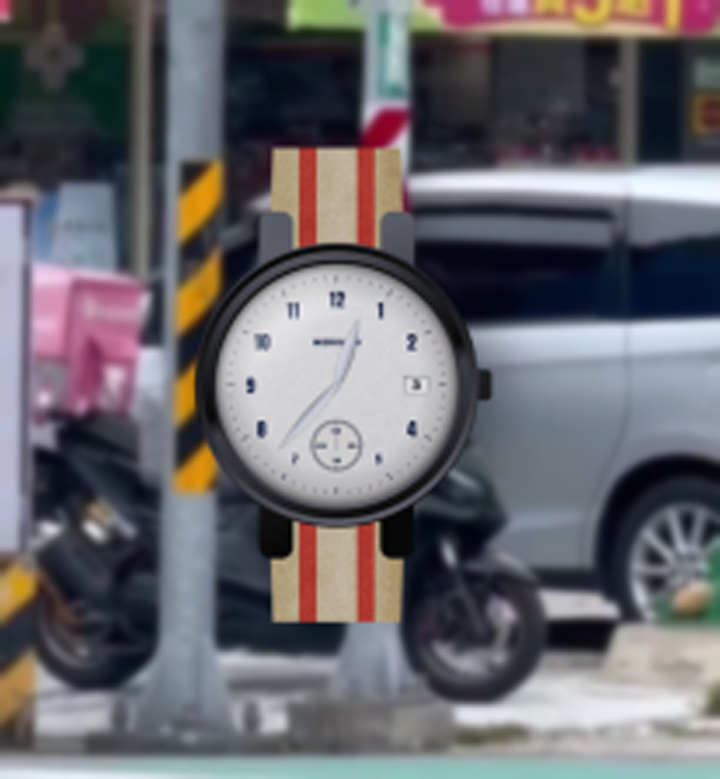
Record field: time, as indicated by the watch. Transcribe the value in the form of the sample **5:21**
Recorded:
**12:37**
